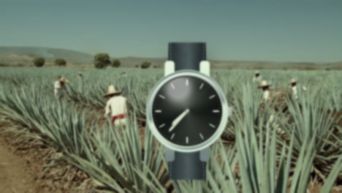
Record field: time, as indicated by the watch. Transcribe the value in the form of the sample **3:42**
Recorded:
**7:37**
